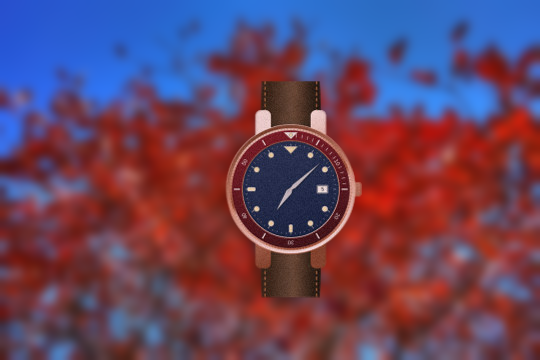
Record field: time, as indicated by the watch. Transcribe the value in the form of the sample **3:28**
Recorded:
**7:08**
